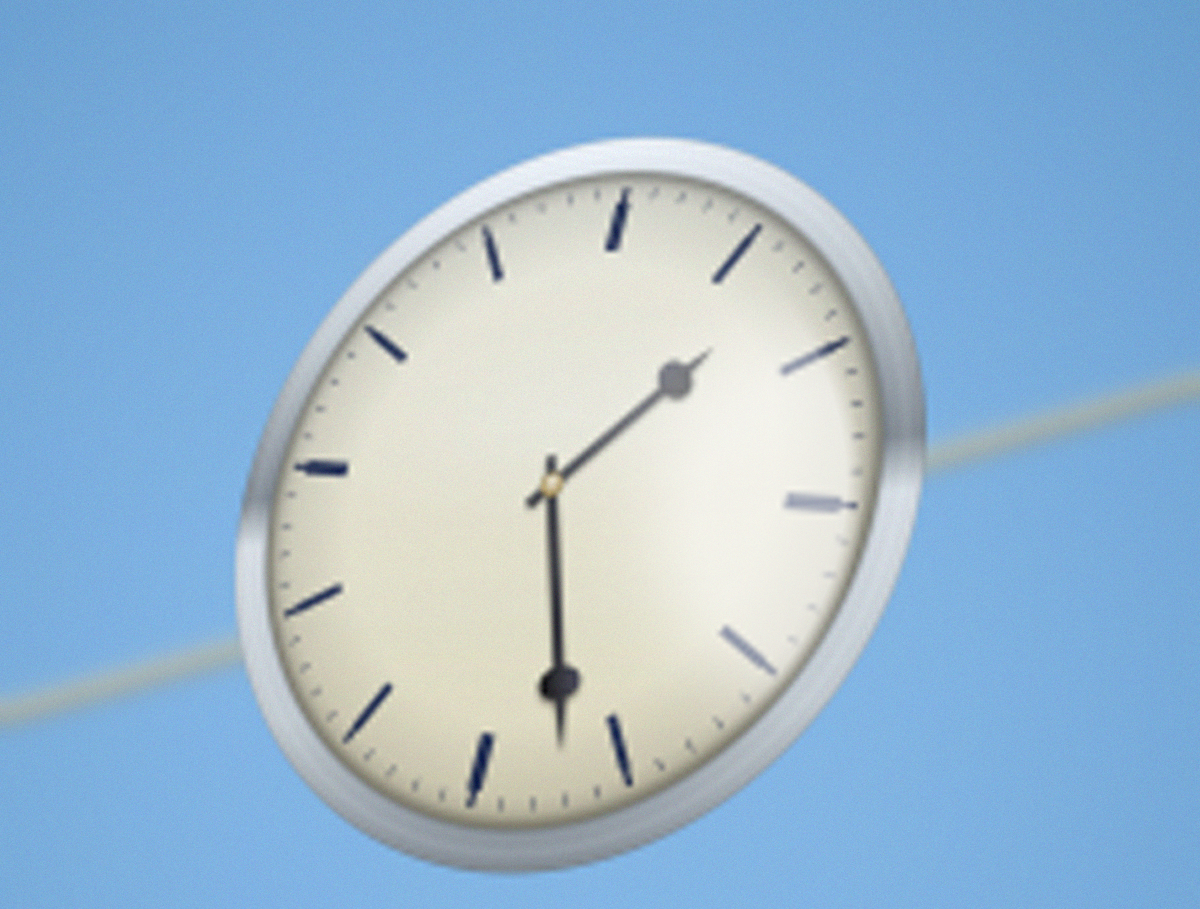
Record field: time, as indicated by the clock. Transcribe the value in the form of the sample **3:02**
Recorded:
**1:27**
